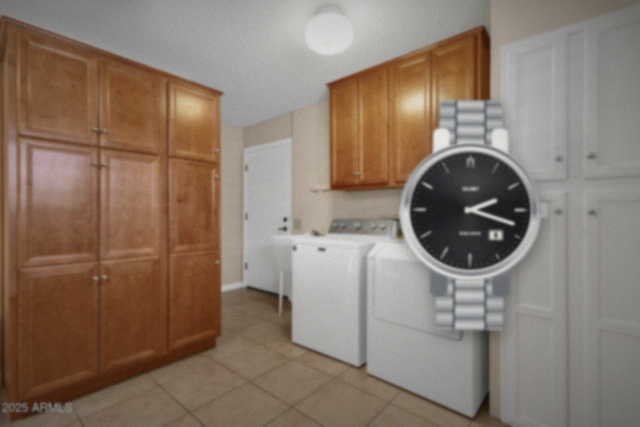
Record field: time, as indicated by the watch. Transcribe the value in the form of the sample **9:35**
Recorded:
**2:18**
